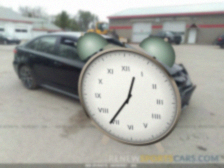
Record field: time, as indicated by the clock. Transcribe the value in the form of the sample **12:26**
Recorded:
**12:36**
